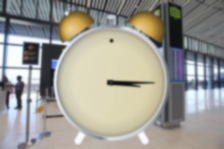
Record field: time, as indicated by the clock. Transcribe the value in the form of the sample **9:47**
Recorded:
**3:15**
